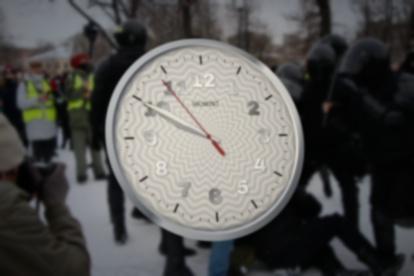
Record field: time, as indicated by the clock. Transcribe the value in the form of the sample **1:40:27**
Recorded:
**9:49:54**
